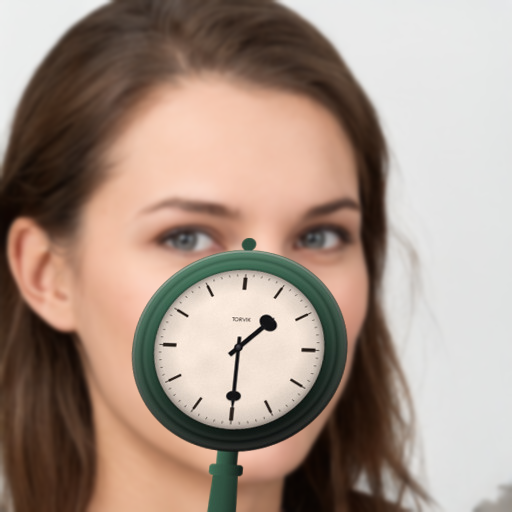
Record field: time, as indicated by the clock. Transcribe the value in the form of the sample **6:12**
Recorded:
**1:30**
